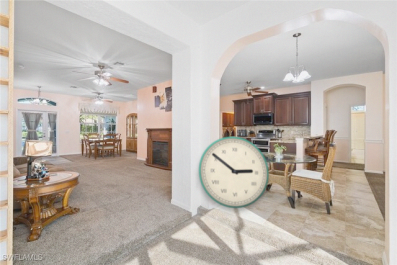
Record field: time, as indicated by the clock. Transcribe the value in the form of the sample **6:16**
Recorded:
**2:51**
